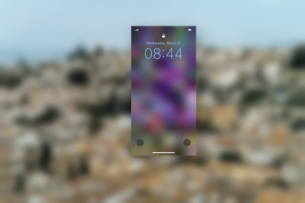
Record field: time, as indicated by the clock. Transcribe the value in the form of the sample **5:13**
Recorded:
**8:44**
